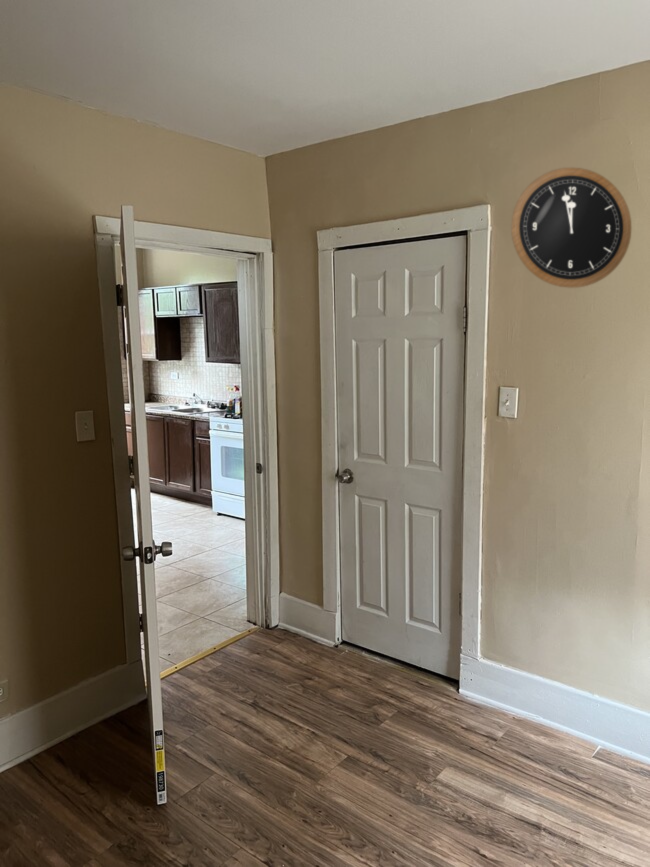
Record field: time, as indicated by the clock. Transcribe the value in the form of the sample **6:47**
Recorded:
**11:58**
